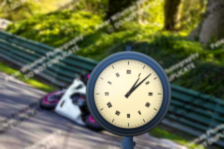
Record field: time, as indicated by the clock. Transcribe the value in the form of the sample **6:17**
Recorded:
**1:08**
